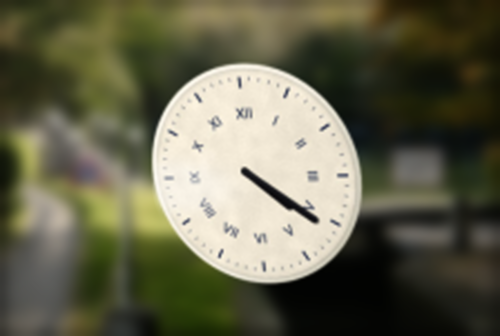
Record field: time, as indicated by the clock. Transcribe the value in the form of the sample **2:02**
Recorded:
**4:21**
